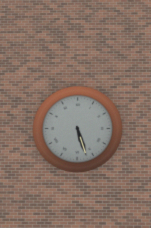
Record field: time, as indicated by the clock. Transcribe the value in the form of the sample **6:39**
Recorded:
**5:27**
